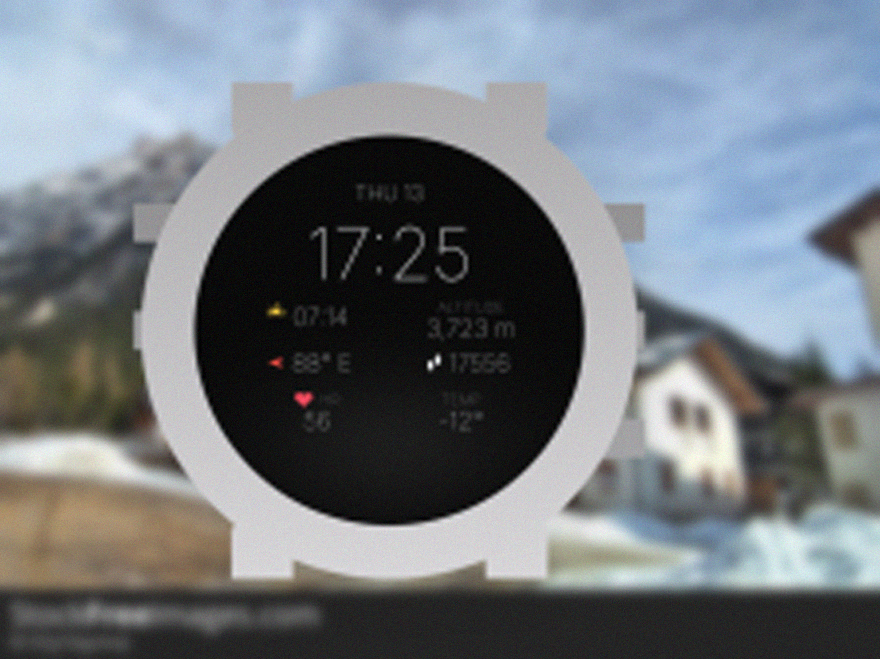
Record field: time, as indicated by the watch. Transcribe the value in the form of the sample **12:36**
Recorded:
**17:25**
